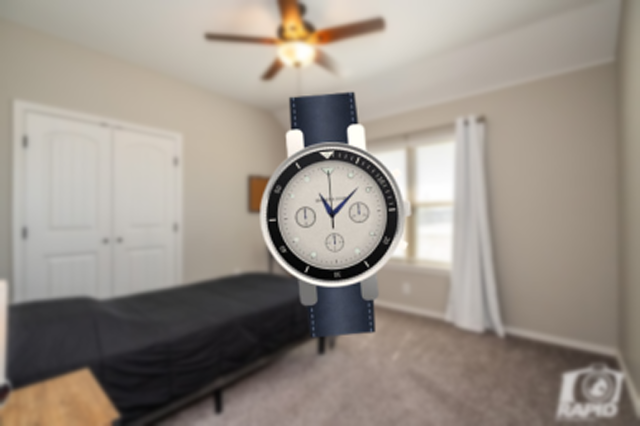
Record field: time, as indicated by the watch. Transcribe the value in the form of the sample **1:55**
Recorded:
**11:08**
